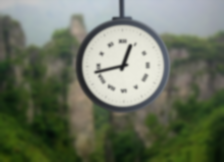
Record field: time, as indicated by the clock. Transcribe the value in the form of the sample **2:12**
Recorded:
**12:43**
